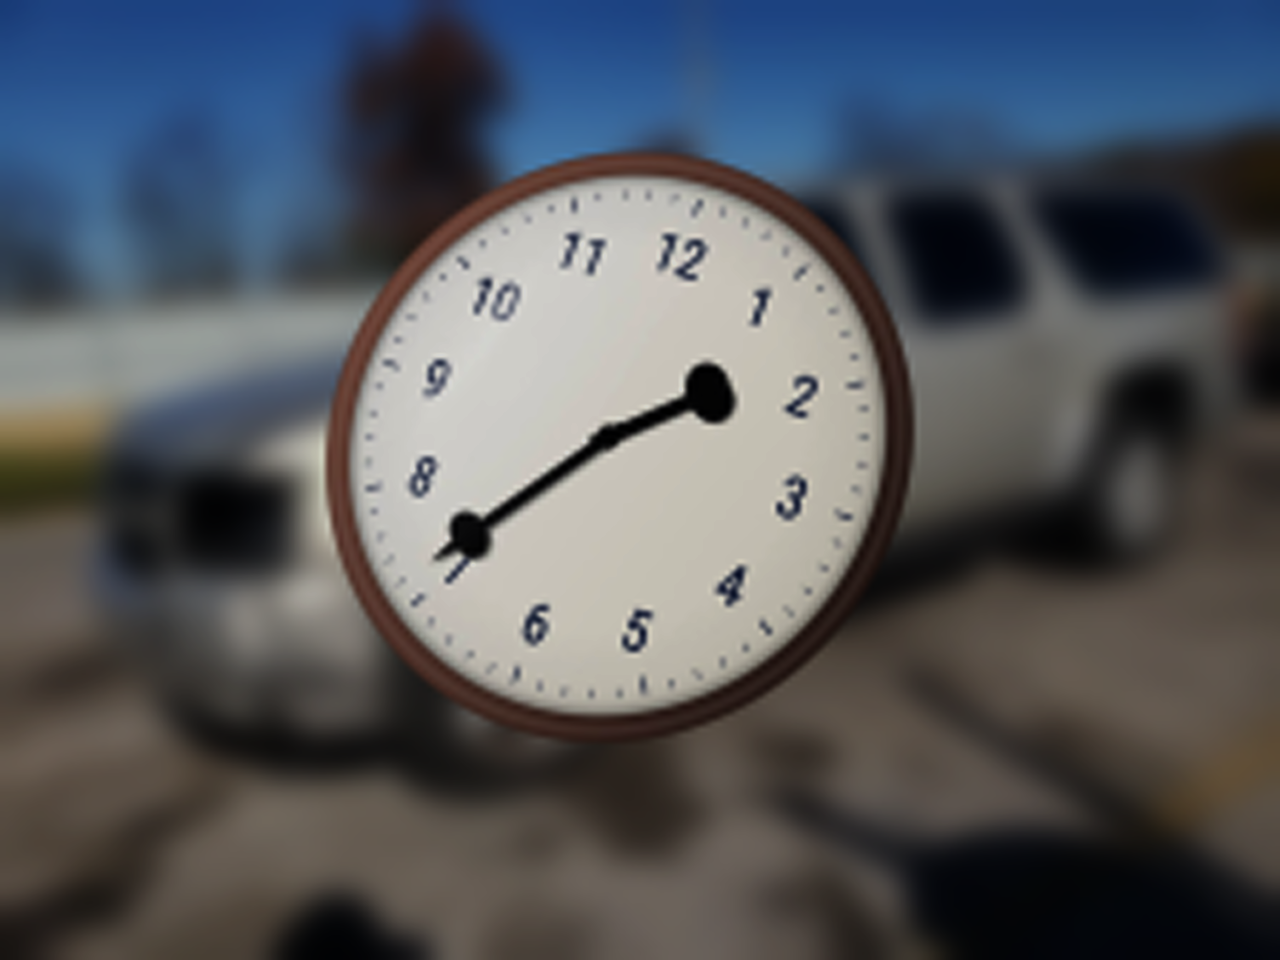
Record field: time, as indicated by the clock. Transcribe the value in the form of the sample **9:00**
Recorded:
**1:36**
